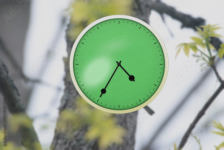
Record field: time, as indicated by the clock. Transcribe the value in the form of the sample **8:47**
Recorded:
**4:35**
